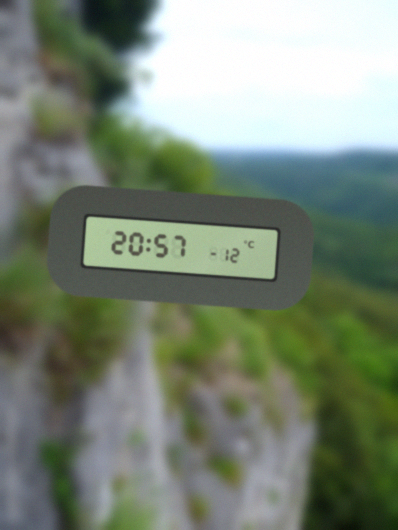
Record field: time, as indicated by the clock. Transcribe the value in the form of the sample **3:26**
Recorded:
**20:57**
